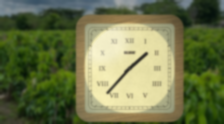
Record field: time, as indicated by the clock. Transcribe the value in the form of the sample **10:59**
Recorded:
**1:37**
